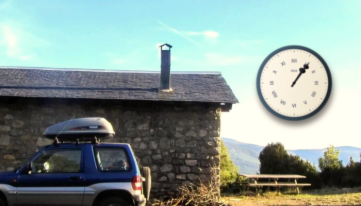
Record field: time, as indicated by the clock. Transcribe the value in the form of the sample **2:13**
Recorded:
**1:06**
